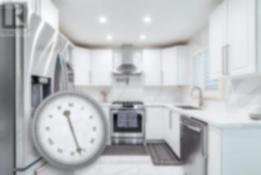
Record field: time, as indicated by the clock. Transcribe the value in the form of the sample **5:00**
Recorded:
**11:27**
